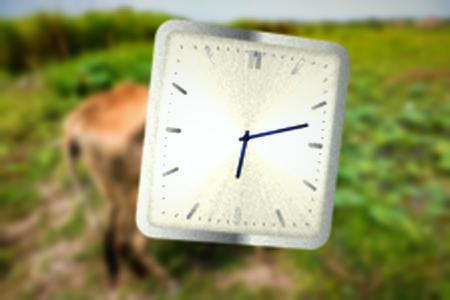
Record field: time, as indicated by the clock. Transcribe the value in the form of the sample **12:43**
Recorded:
**6:12**
